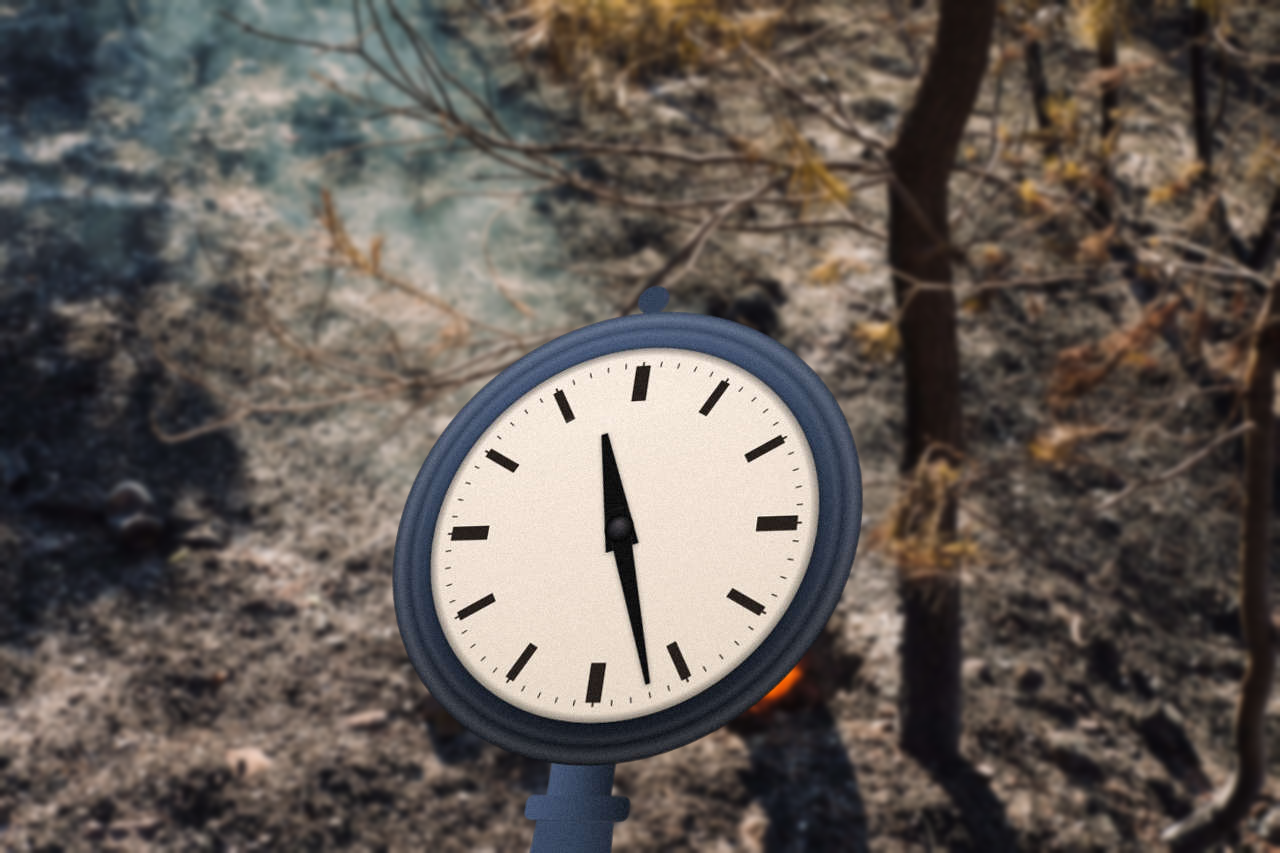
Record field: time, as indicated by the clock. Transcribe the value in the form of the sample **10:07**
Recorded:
**11:27**
